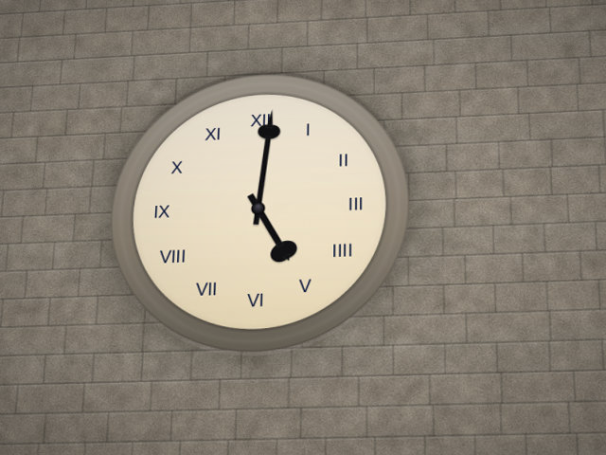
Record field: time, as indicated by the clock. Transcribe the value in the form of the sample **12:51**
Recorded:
**5:01**
